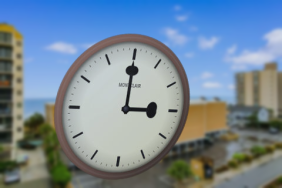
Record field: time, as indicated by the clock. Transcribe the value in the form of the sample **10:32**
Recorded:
**3:00**
